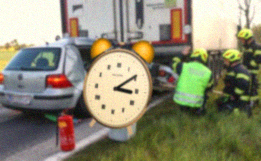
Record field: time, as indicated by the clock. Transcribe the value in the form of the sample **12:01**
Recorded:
**3:09**
